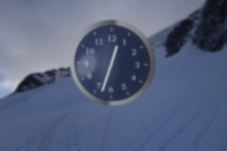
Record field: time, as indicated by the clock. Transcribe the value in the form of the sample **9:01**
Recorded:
**12:33**
